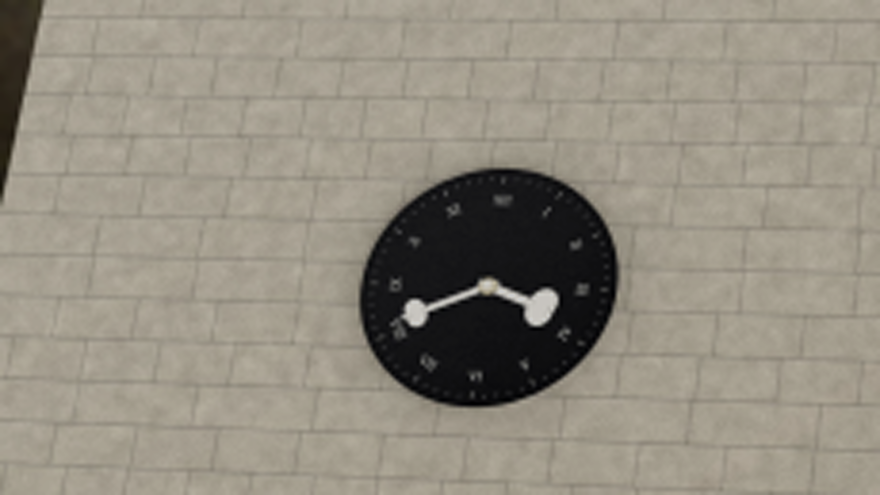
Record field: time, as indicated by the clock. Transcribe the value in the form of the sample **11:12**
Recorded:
**3:41**
